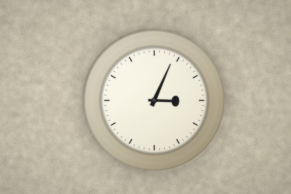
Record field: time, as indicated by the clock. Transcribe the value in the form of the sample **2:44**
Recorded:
**3:04**
